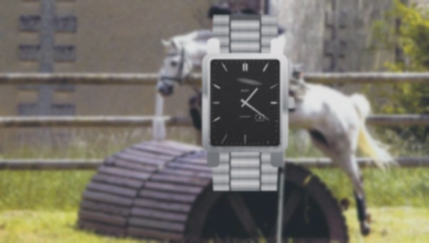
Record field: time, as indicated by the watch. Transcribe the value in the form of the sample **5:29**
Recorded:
**1:21**
